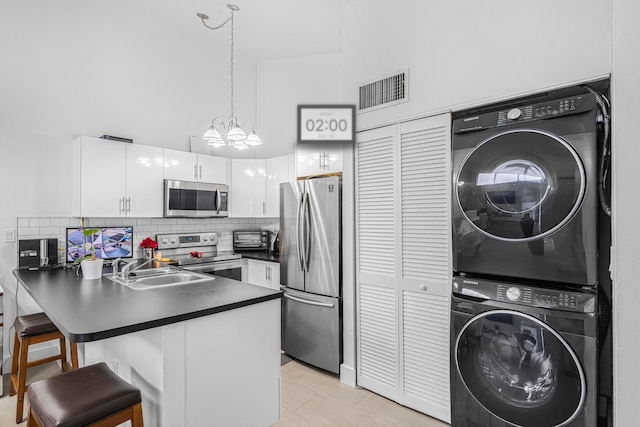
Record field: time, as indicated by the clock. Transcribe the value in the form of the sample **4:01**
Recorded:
**2:00**
